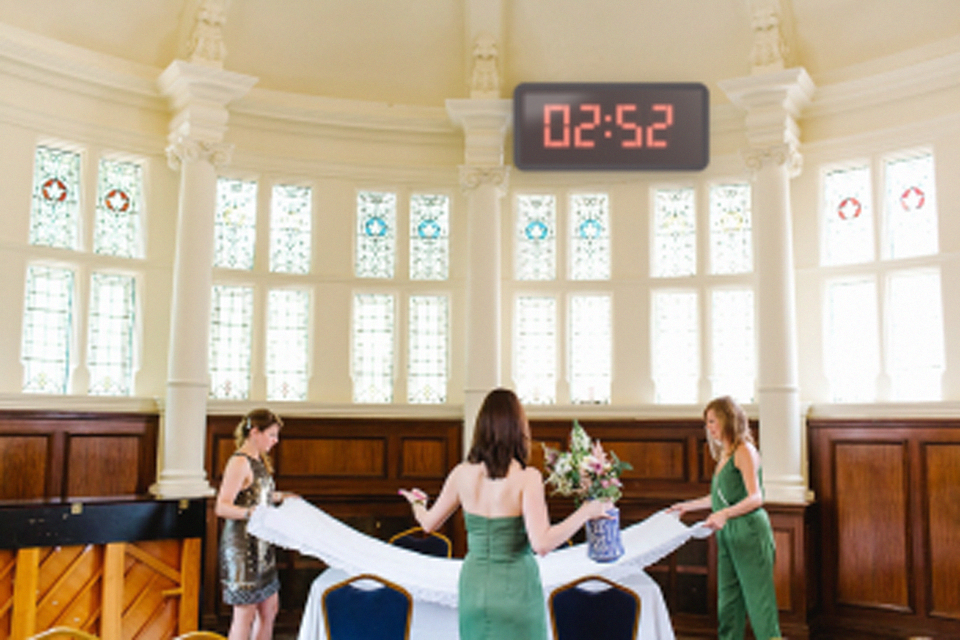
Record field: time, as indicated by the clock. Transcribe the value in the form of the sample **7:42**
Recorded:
**2:52**
